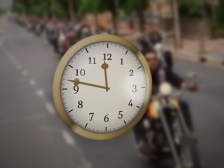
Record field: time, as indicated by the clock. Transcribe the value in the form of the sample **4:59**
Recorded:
**11:47**
